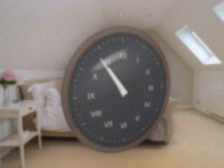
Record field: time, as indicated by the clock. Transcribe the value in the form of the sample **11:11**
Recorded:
**10:54**
